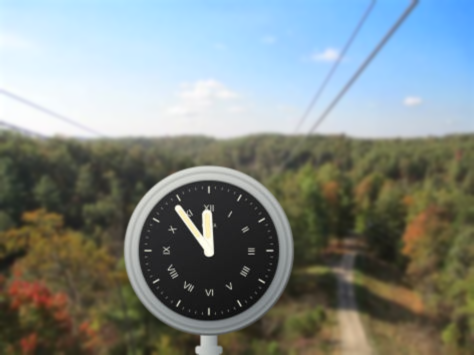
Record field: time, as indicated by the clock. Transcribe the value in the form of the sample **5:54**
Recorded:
**11:54**
